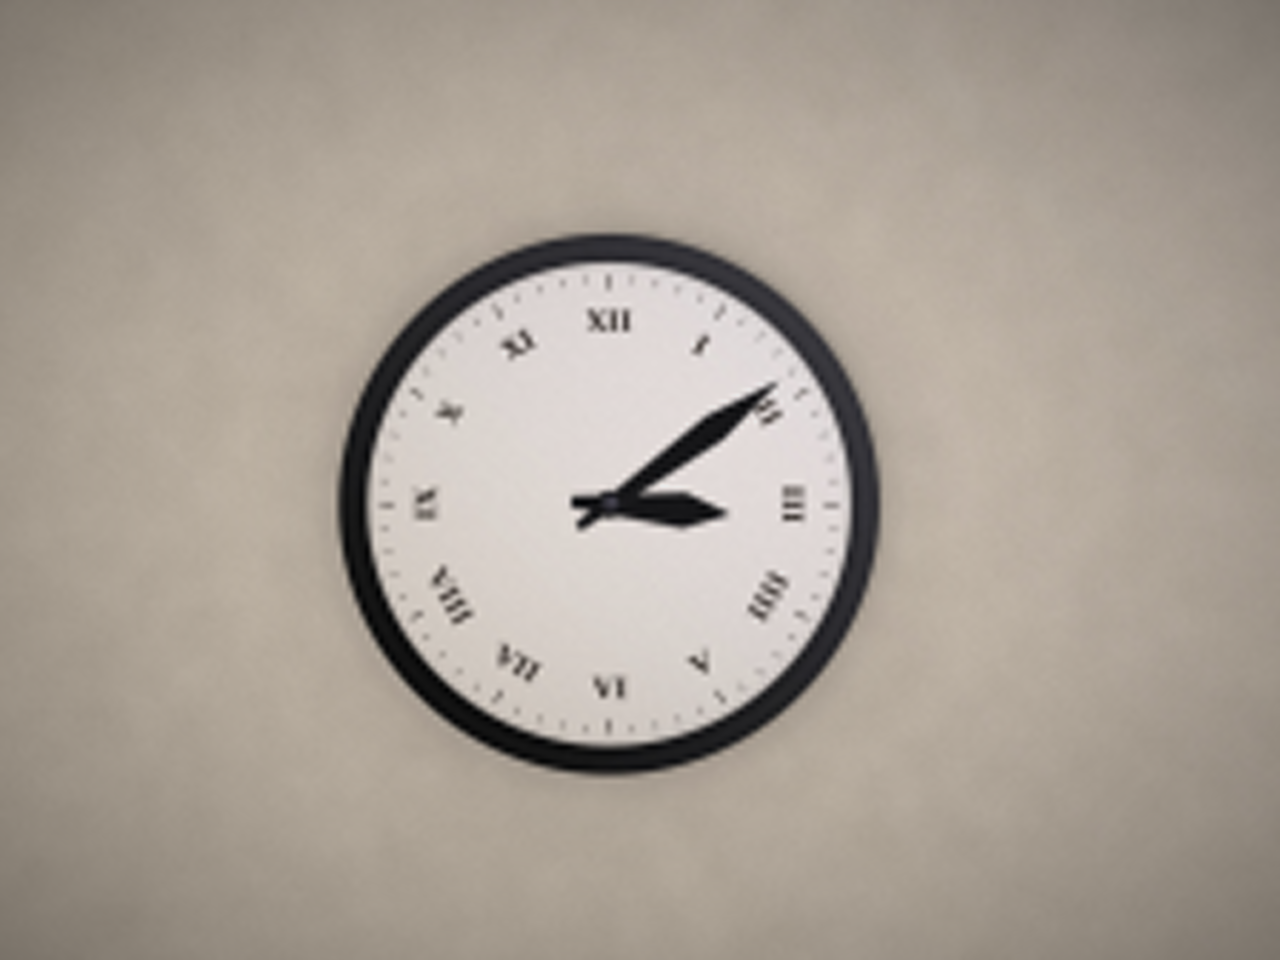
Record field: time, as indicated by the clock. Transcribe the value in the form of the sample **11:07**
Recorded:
**3:09**
